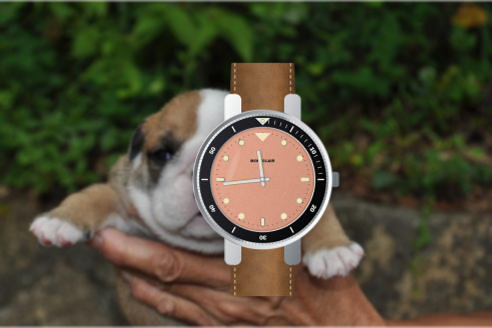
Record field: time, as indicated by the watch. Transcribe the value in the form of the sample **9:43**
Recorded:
**11:44**
